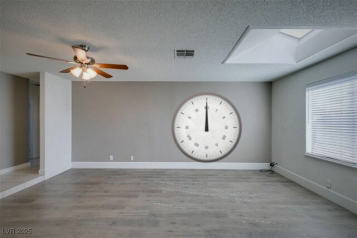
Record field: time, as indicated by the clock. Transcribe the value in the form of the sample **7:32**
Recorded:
**12:00**
